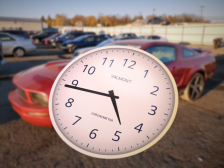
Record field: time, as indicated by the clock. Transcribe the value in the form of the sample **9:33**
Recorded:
**4:44**
